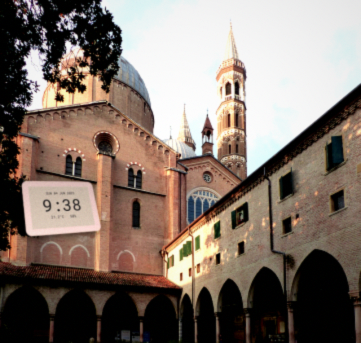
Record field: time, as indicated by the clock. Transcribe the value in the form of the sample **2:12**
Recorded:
**9:38**
